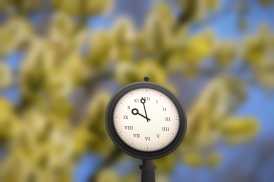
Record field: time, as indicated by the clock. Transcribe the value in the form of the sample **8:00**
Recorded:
**9:58**
